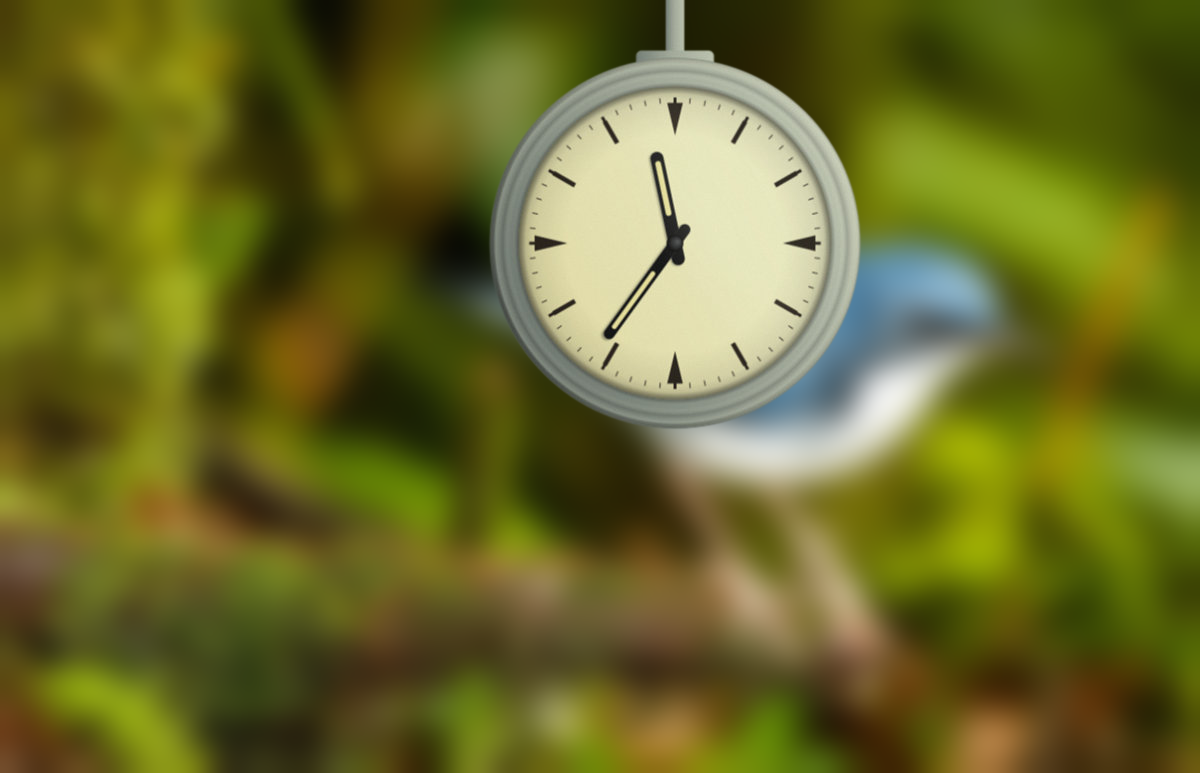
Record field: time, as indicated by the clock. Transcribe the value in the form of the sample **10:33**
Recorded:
**11:36**
